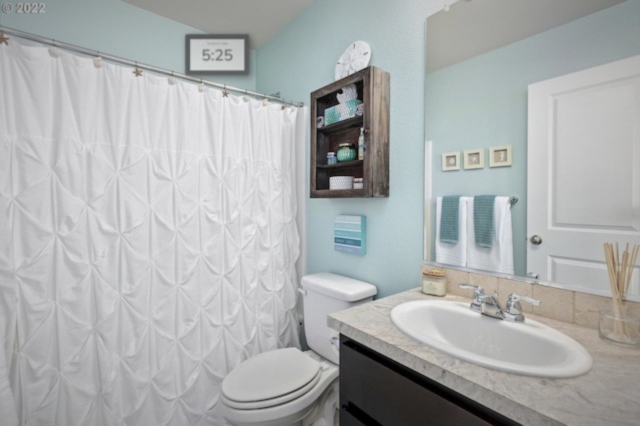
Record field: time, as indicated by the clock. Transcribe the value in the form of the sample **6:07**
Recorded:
**5:25**
